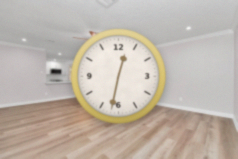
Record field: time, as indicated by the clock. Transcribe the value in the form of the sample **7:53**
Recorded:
**12:32**
